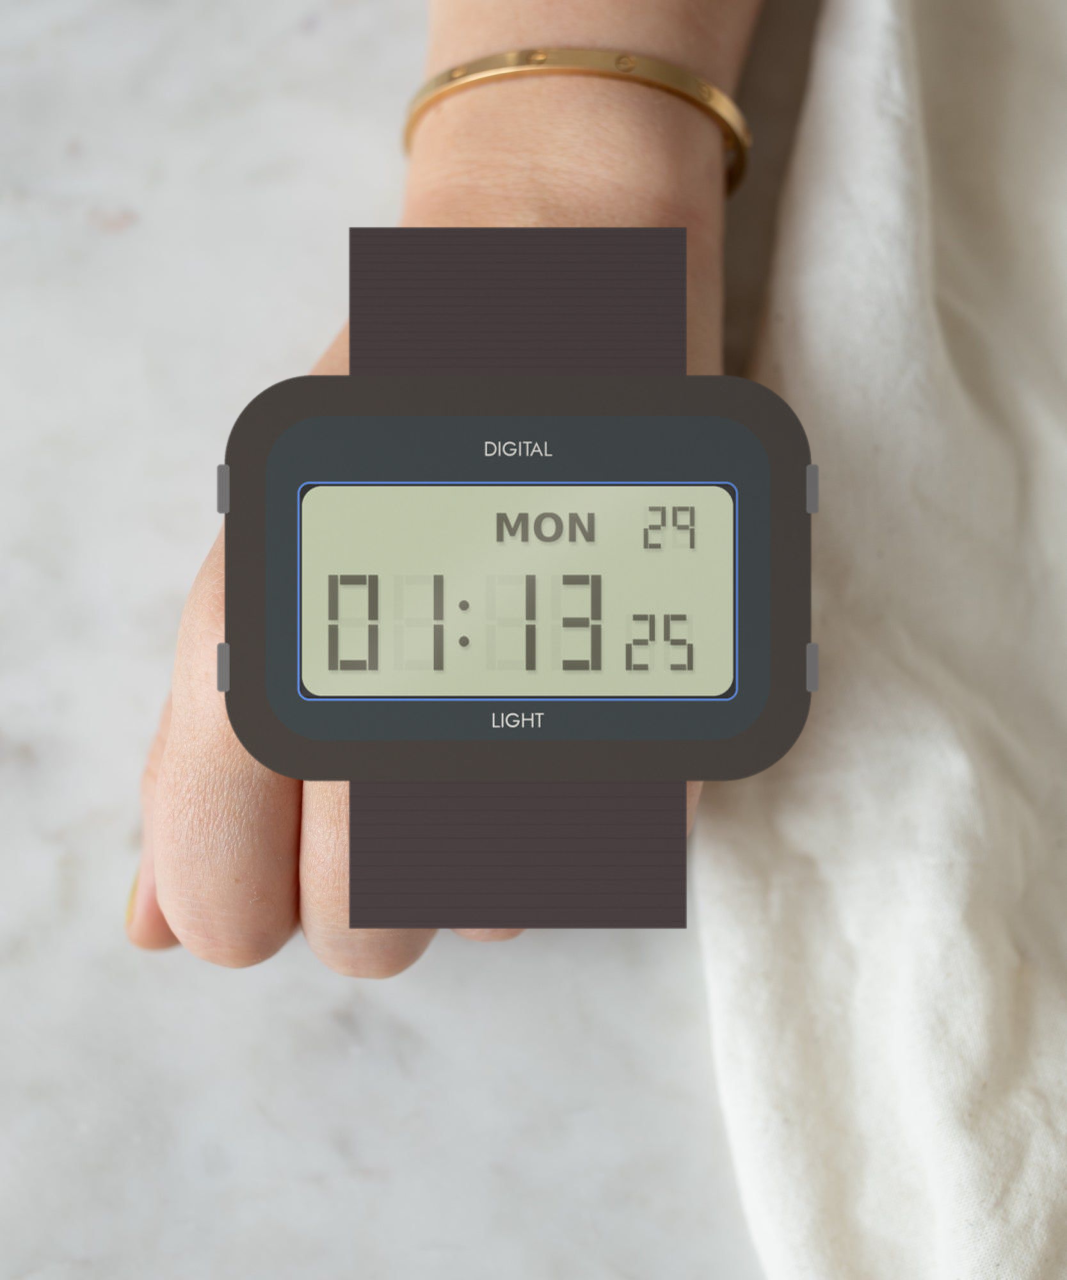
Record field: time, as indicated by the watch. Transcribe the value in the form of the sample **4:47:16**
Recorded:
**1:13:25**
